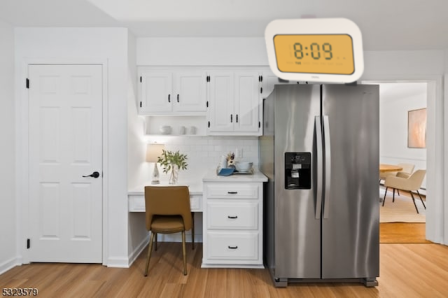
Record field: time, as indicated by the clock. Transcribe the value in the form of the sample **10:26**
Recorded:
**8:09**
